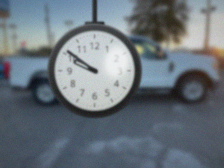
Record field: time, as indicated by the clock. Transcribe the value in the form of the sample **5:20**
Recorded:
**9:51**
